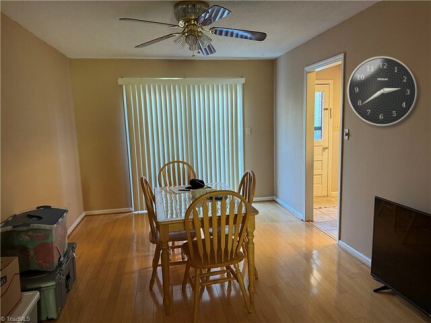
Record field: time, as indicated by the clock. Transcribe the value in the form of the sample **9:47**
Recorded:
**2:39**
